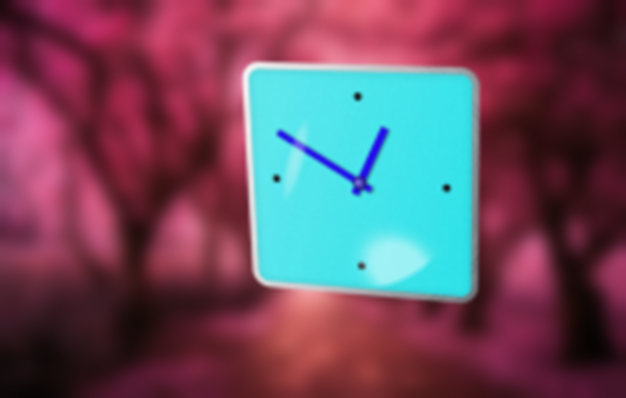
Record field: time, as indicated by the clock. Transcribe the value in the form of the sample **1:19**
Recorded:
**12:50**
